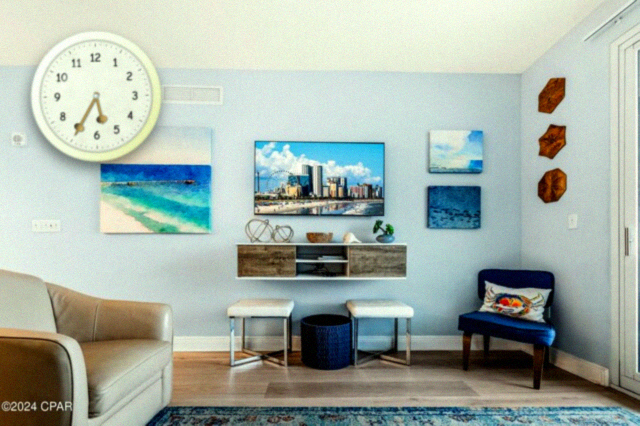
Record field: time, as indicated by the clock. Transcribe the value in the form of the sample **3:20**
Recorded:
**5:35**
